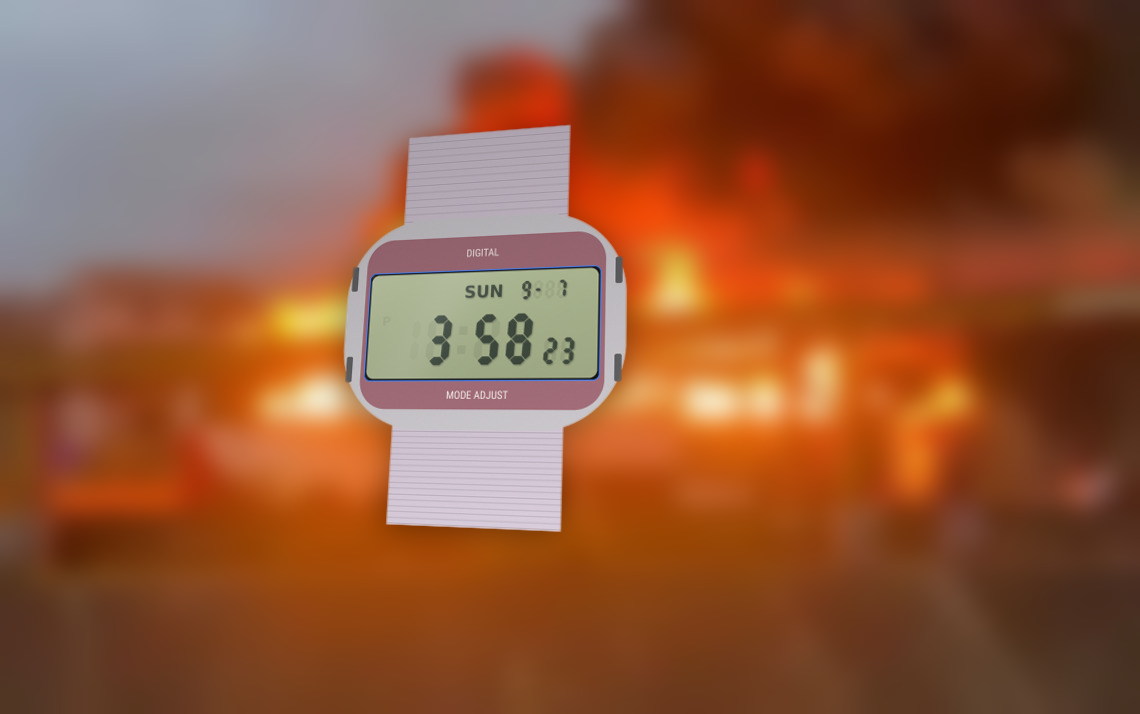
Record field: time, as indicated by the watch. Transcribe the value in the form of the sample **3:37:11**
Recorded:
**3:58:23**
